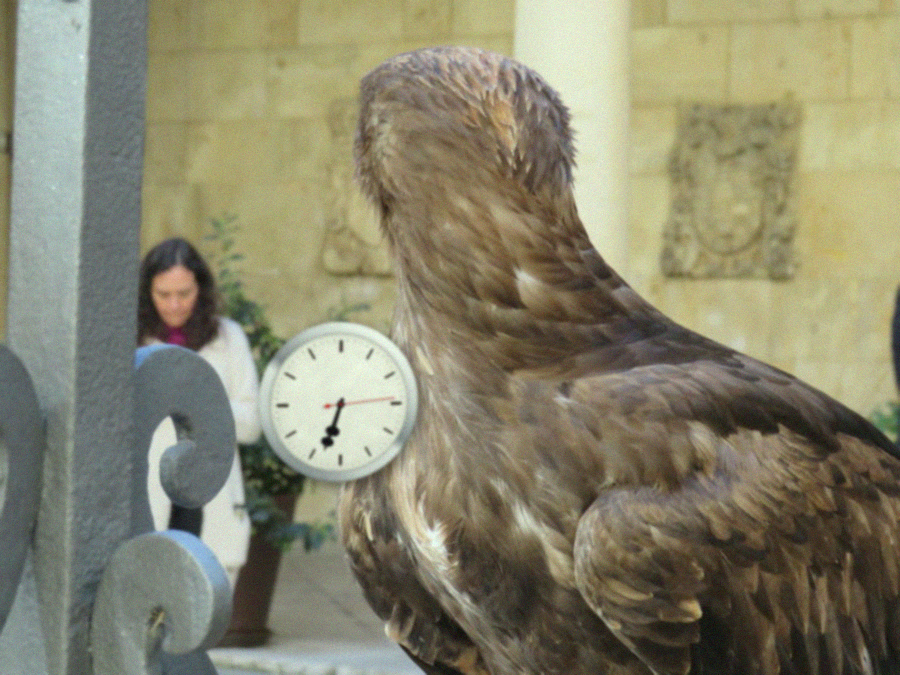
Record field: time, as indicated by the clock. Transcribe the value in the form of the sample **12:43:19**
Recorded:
**6:33:14**
